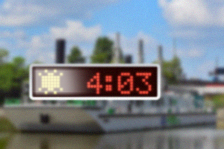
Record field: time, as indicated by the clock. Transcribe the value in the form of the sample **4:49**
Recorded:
**4:03**
